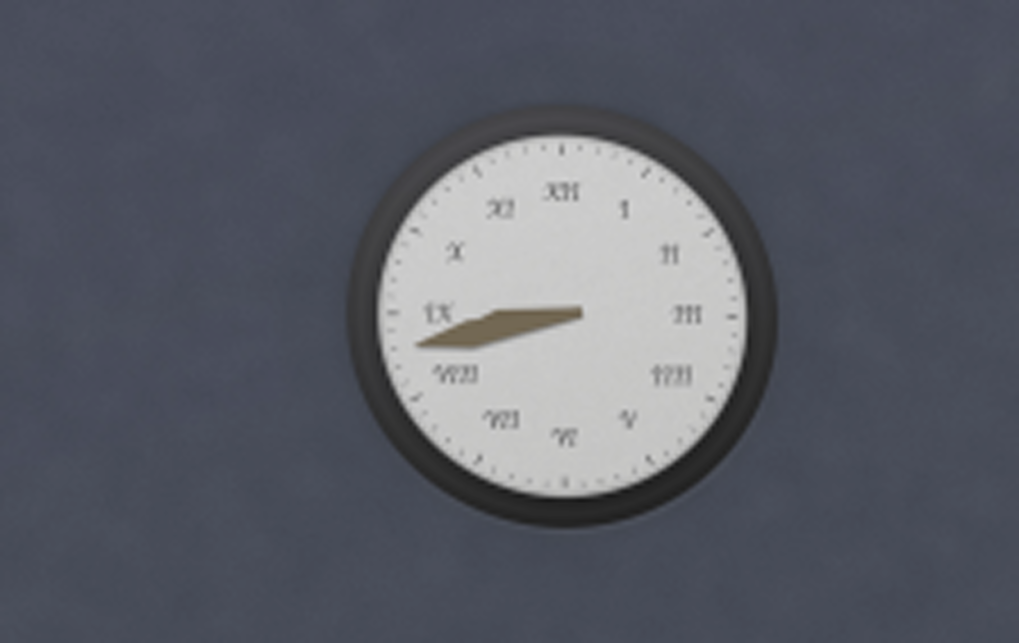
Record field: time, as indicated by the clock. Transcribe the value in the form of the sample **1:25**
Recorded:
**8:43**
